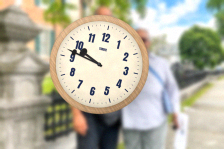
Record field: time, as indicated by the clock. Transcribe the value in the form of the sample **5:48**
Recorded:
**9:47**
